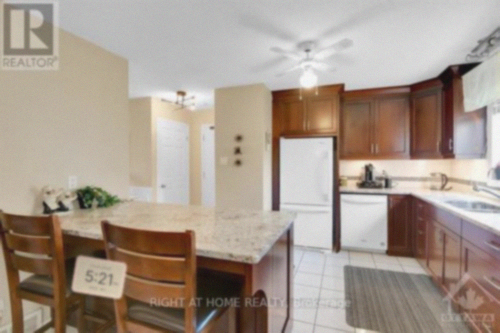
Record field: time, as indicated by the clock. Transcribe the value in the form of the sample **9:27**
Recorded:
**5:21**
